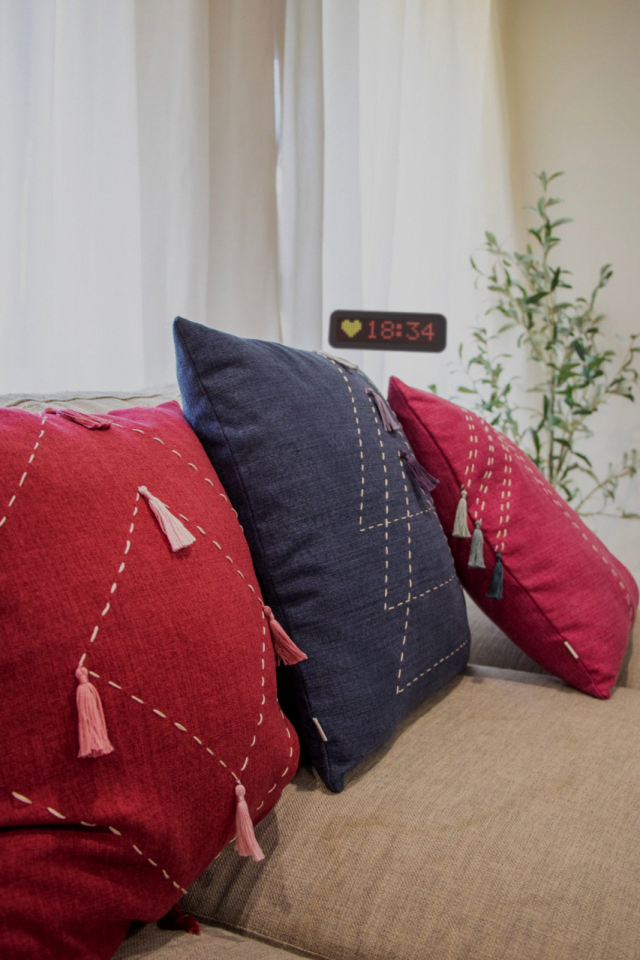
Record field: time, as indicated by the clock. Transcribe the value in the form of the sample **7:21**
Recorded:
**18:34**
